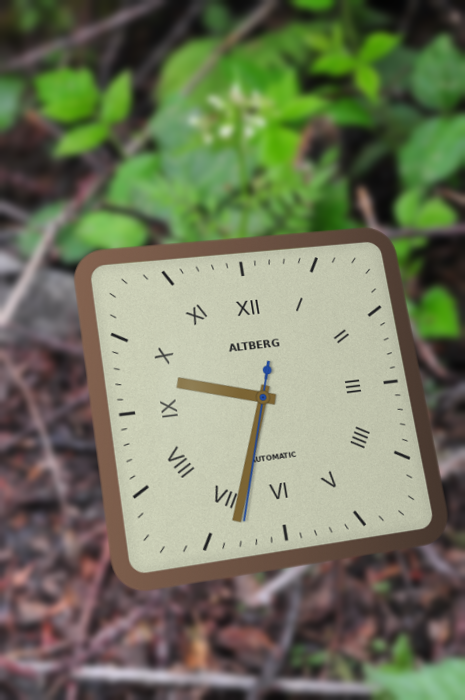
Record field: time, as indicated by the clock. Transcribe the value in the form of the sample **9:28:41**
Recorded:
**9:33:33**
